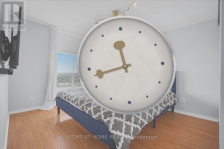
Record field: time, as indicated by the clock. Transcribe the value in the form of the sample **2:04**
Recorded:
**11:43**
